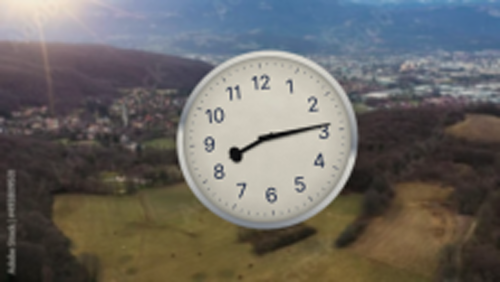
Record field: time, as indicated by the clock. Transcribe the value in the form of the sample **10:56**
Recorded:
**8:14**
